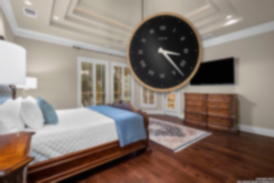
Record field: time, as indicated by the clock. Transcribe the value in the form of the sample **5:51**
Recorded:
**3:23**
